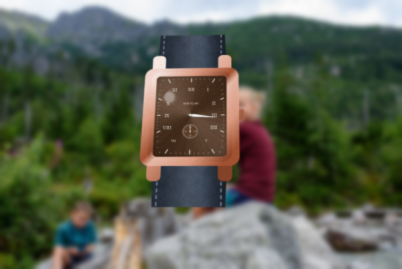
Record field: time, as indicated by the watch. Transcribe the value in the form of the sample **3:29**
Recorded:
**3:16**
